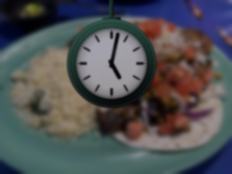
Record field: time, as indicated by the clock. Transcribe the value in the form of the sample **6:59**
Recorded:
**5:02**
